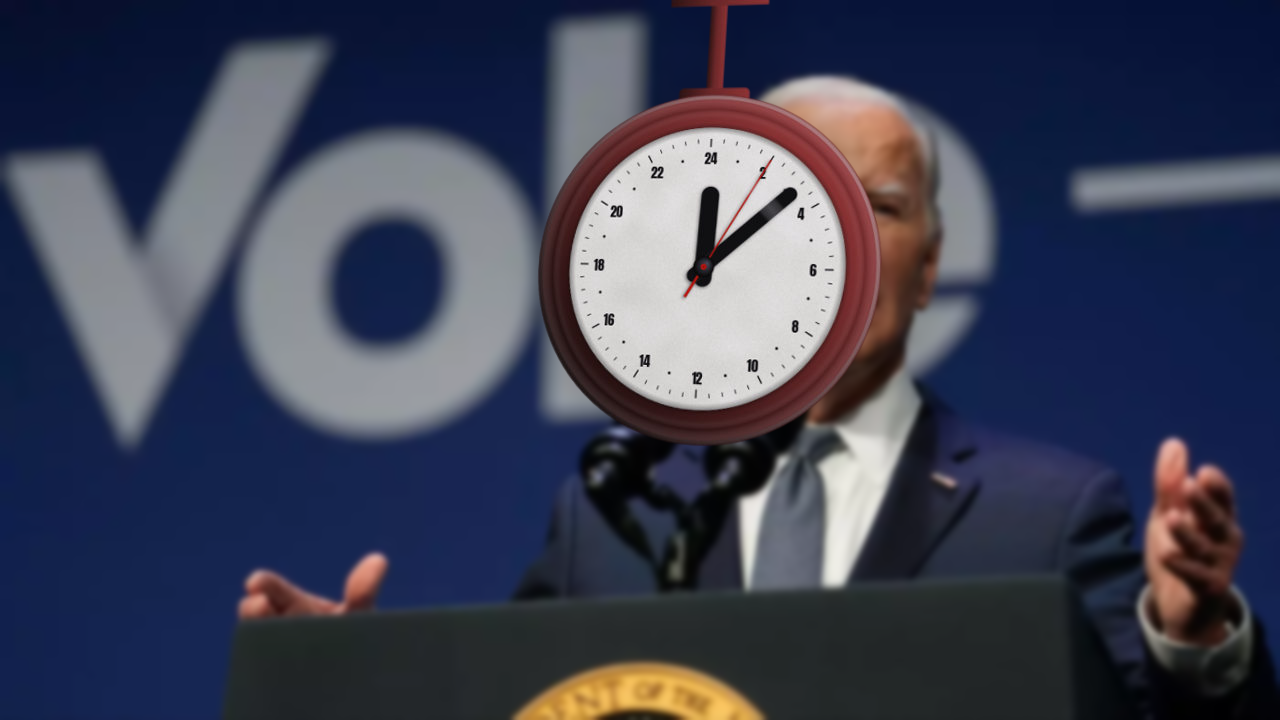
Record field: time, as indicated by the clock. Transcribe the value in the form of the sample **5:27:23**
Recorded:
**0:08:05**
